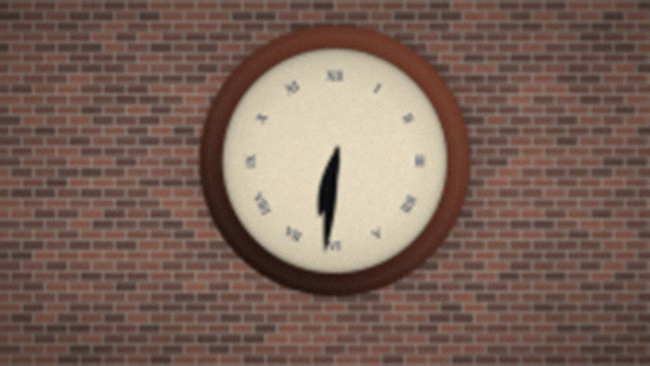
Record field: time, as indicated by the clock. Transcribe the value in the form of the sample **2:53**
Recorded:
**6:31**
